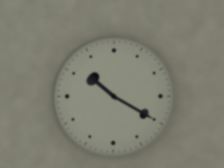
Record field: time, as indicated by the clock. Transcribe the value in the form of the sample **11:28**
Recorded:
**10:20**
